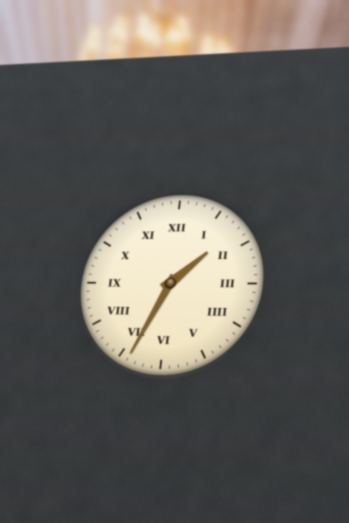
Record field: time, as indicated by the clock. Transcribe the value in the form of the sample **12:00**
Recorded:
**1:34**
